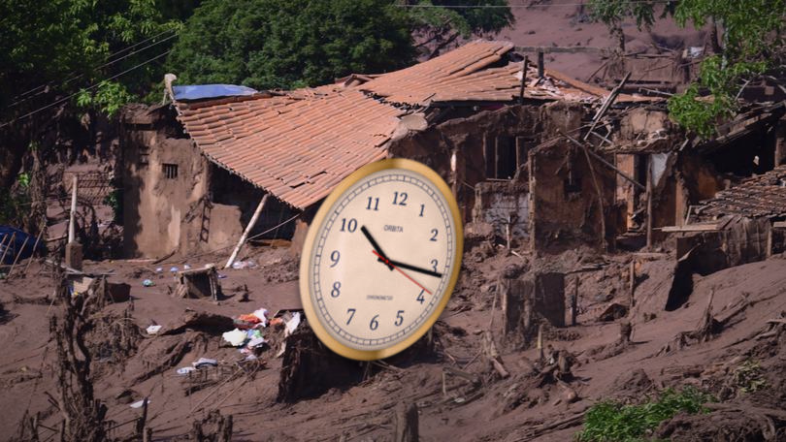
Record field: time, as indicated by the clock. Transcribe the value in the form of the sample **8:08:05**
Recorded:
**10:16:19**
